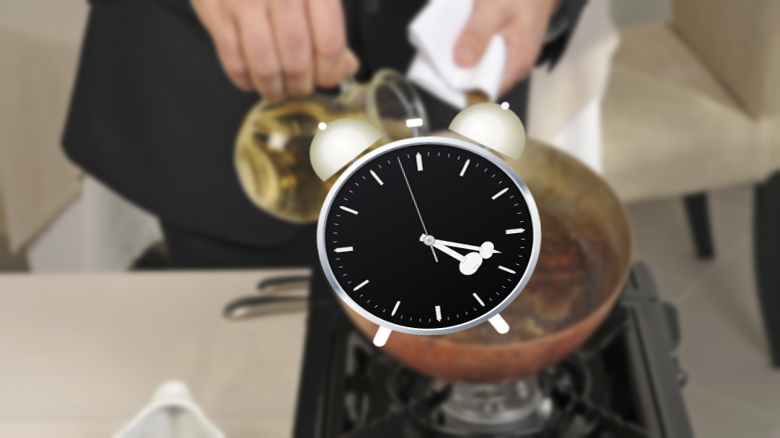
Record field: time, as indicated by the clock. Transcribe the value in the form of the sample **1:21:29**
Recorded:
**4:17:58**
